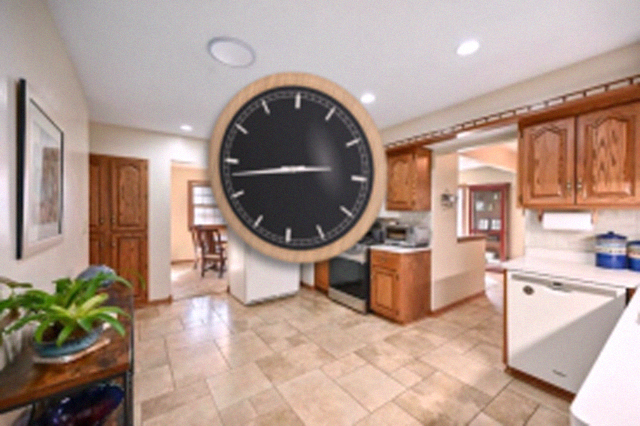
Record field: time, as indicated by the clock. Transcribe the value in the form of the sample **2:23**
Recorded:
**2:43**
